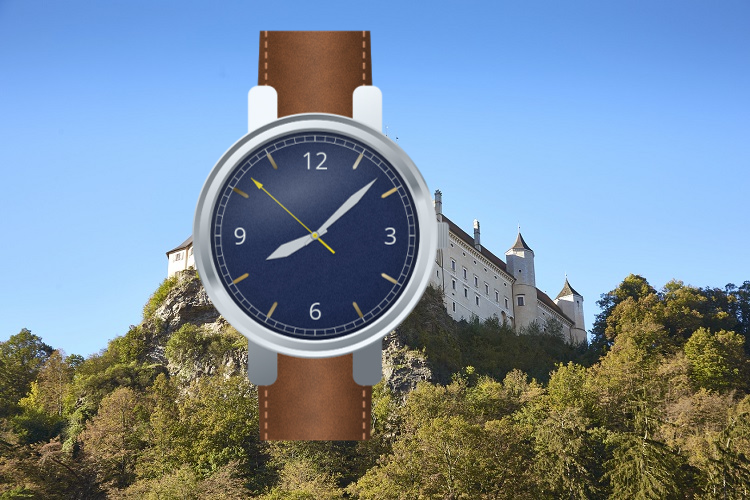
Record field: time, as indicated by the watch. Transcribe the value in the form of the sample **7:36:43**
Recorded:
**8:07:52**
